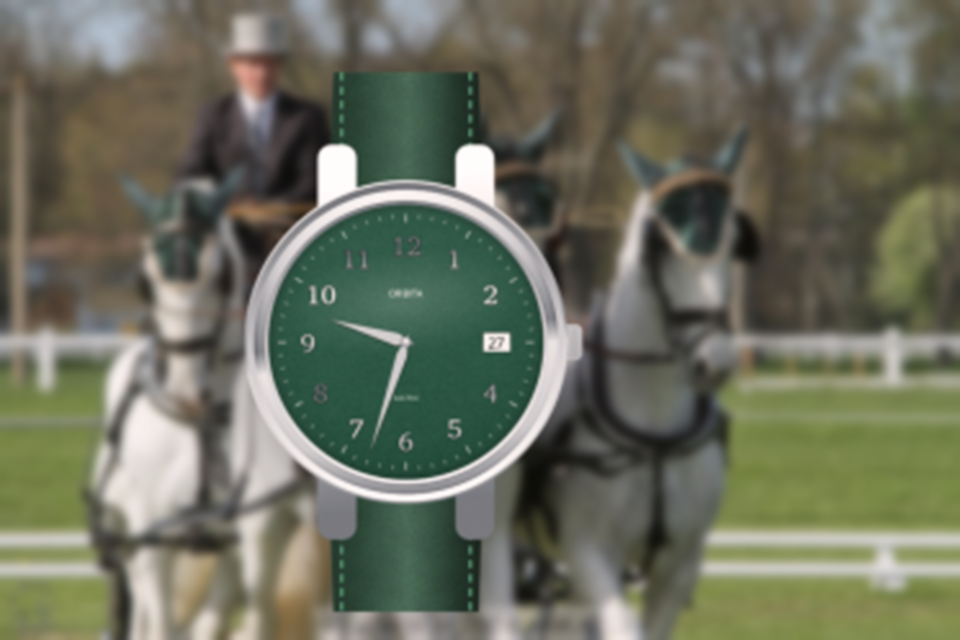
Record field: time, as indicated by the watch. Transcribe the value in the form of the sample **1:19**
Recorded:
**9:33**
